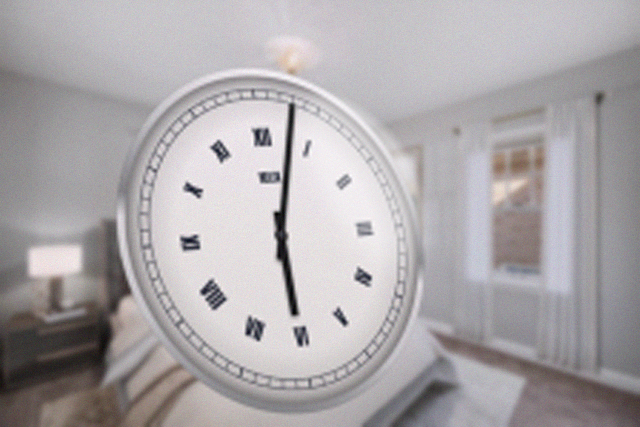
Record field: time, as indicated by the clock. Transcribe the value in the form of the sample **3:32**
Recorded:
**6:03**
